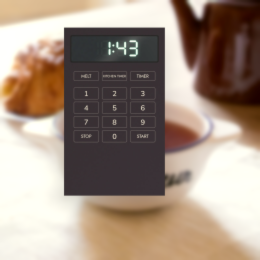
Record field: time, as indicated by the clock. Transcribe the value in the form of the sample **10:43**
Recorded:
**1:43**
